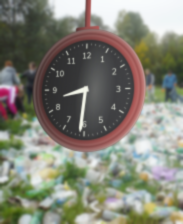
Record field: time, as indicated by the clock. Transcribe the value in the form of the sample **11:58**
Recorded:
**8:31**
